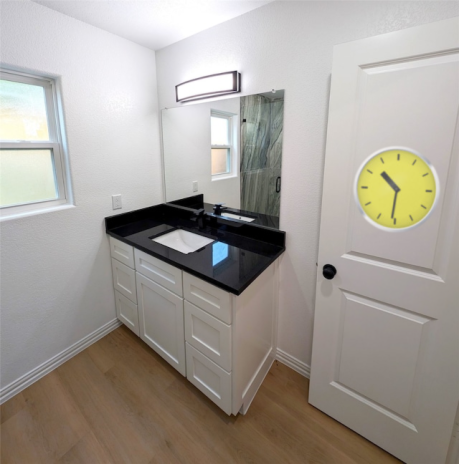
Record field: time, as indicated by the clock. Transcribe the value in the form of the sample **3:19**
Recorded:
**10:31**
